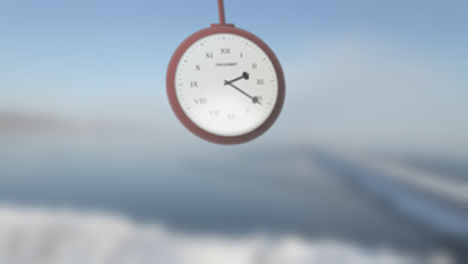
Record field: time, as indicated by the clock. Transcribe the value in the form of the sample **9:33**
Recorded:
**2:21**
